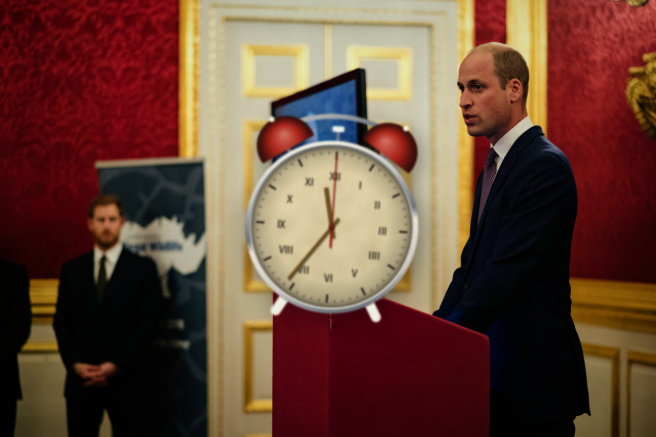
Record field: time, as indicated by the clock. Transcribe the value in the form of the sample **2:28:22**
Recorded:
**11:36:00**
